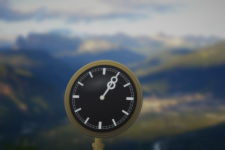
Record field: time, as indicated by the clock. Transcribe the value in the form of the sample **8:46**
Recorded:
**1:05**
